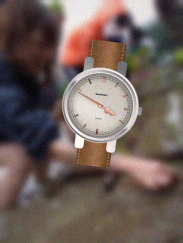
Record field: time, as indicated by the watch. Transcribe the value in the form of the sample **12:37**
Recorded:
**3:49**
